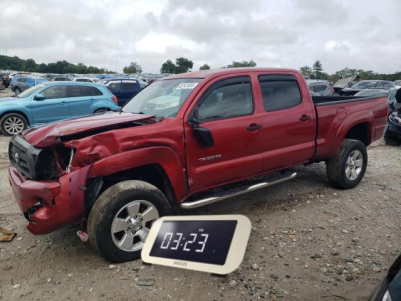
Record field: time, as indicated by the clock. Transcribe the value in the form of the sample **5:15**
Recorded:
**3:23**
